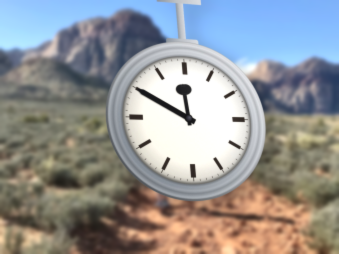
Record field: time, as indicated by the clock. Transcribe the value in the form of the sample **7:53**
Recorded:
**11:50**
